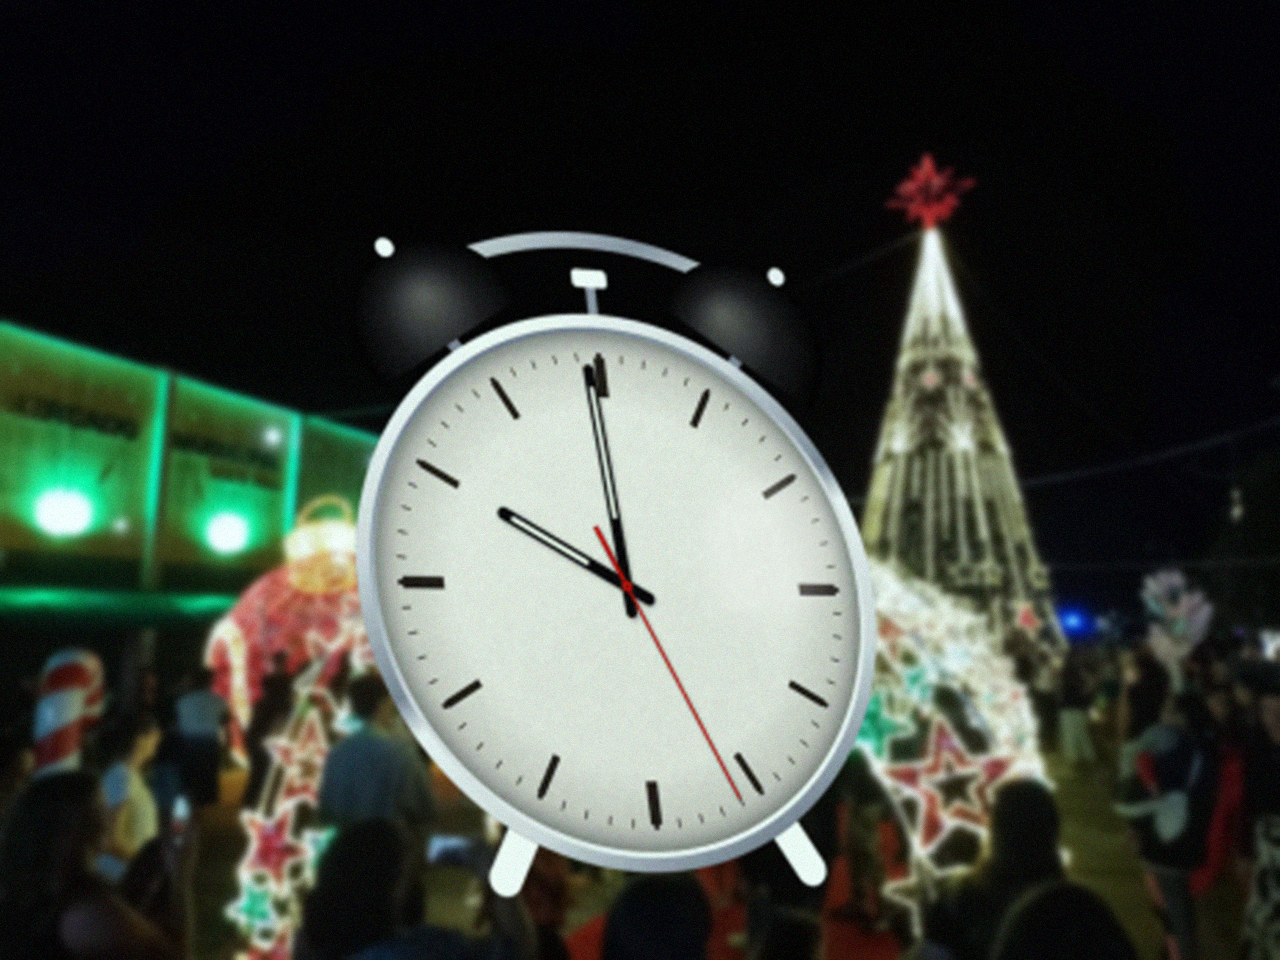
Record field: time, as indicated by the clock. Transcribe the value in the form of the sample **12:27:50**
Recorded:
**9:59:26**
